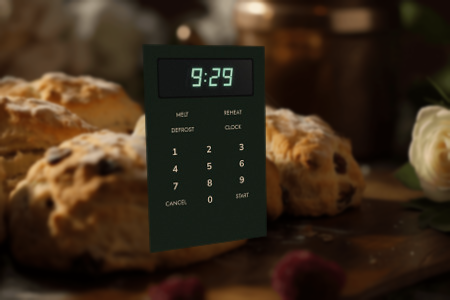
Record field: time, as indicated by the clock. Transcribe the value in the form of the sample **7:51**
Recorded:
**9:29**
